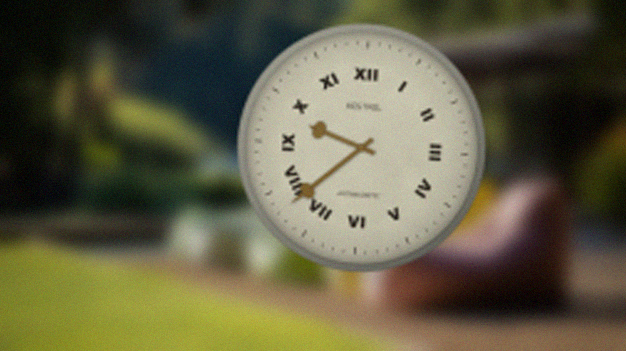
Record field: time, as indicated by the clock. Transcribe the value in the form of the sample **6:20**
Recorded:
**9:38**
